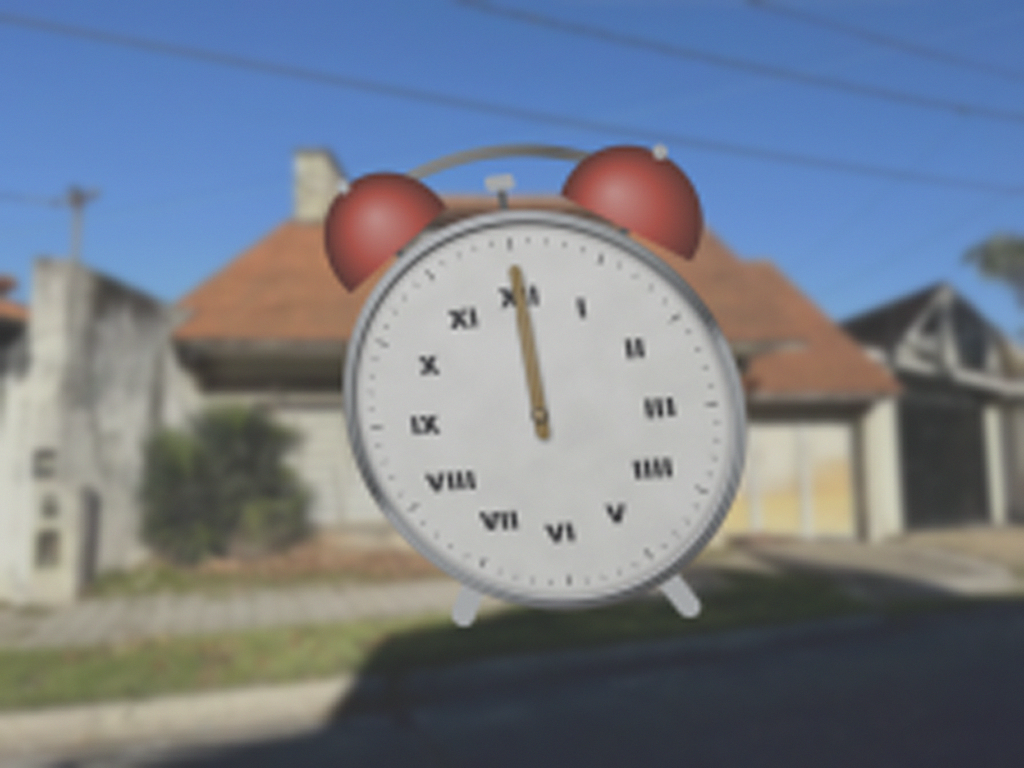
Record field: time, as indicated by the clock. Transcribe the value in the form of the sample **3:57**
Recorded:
**12:00**
